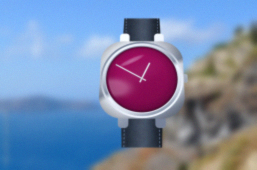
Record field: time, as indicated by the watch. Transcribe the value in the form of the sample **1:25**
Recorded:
**12:50**
